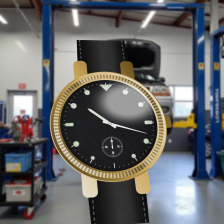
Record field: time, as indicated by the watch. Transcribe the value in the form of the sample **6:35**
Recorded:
**10:18**
